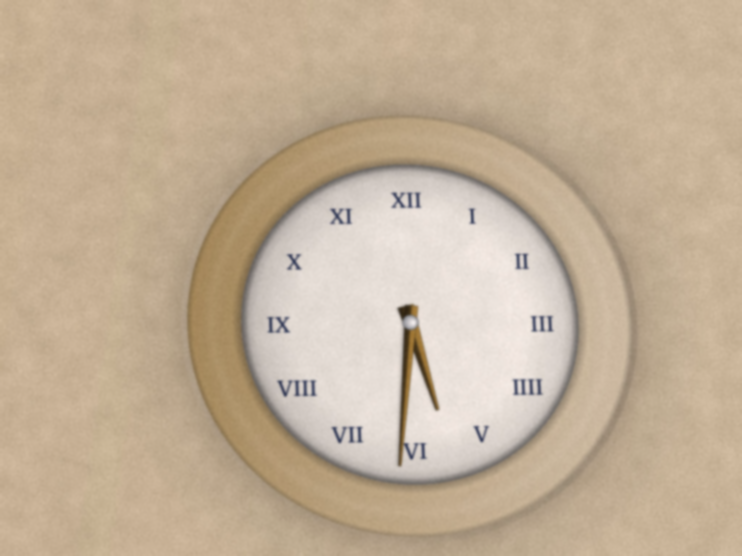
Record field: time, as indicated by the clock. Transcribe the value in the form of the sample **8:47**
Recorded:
**5:31**
